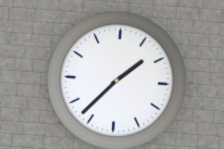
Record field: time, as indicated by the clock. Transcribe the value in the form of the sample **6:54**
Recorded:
**1:37**
